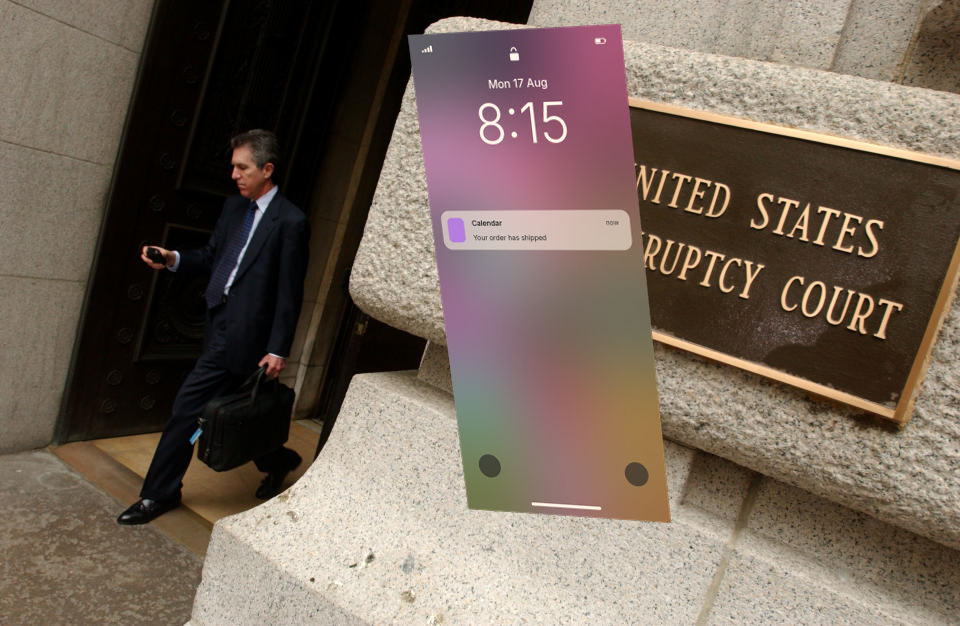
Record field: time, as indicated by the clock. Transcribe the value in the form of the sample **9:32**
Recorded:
**8:15**
